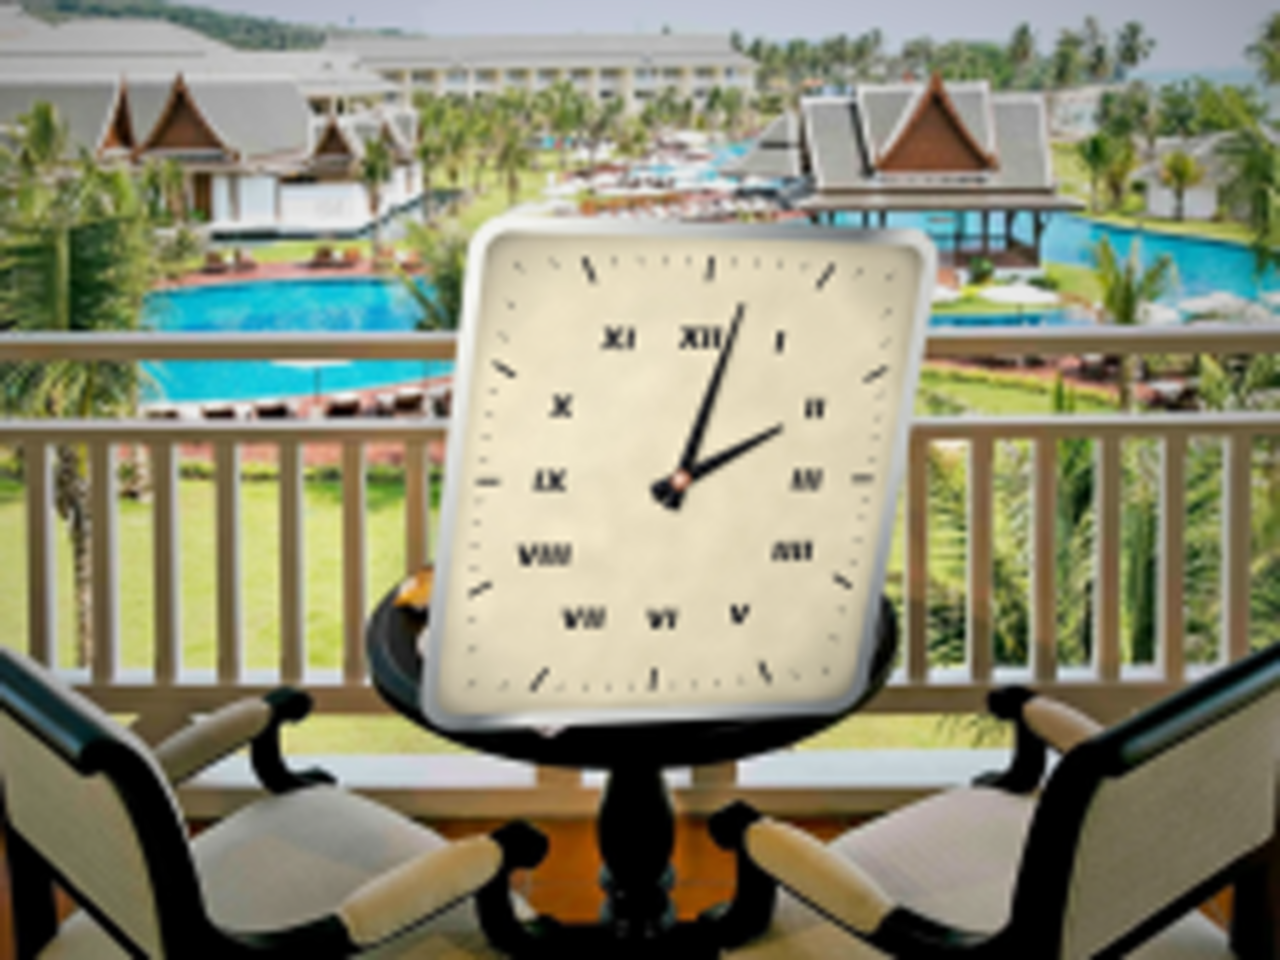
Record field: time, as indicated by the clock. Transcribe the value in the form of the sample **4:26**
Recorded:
**2:02**
